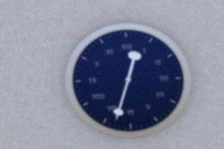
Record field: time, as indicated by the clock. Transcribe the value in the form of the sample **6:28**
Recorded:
**12:33**
